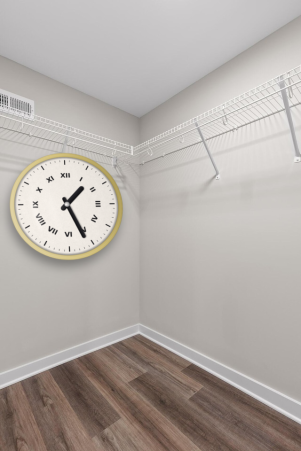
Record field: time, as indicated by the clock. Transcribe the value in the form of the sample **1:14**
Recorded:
**1:26**
